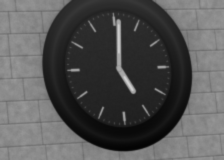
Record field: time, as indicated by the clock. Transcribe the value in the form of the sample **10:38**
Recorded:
**5:01**
